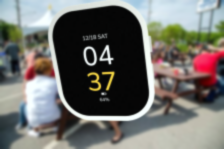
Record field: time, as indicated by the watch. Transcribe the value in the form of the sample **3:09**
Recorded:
**4:37**
